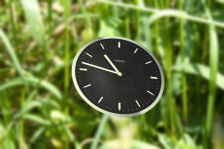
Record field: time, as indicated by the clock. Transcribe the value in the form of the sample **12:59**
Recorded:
**10:47**
